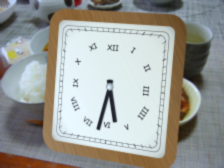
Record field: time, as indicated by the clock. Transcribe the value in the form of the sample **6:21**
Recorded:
**5:32**
